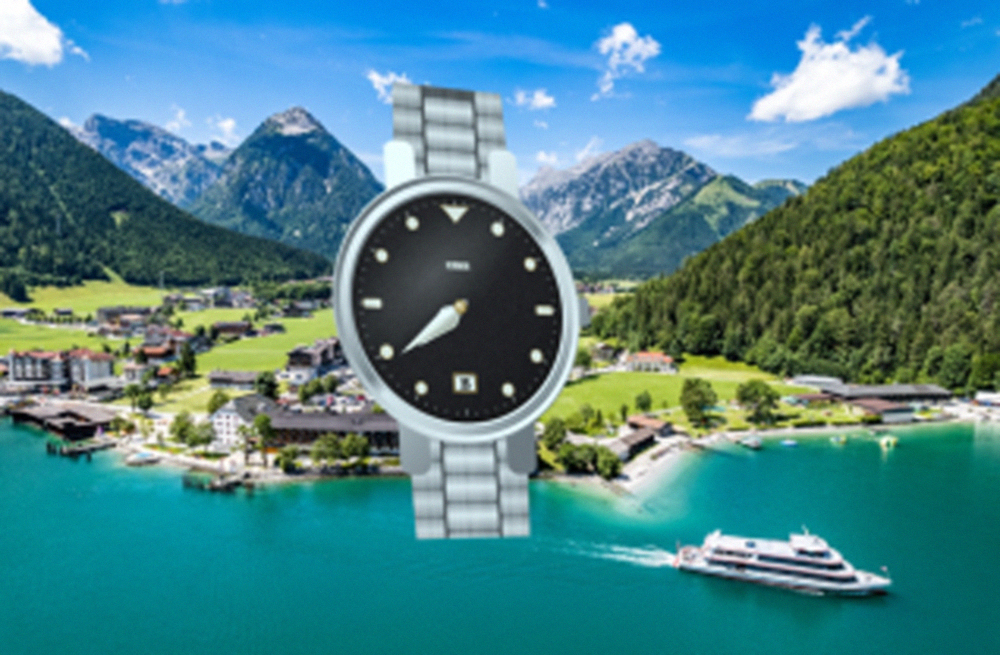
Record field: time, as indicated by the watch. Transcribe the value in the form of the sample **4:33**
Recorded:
**7:39**
